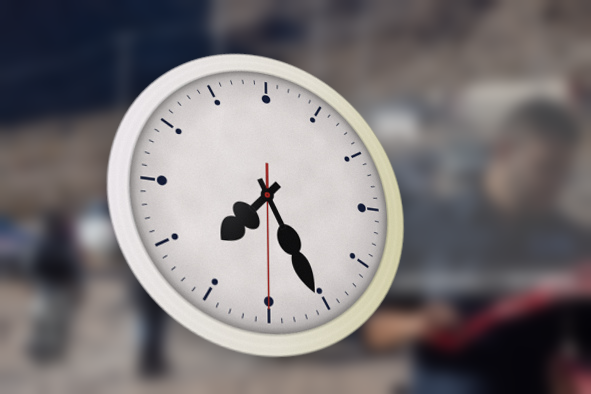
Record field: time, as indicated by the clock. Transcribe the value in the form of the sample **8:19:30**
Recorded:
**7:25:30**
